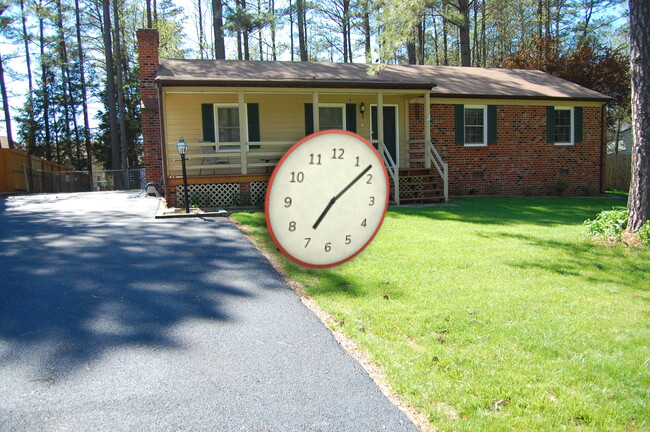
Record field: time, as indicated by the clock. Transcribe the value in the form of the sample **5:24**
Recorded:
**7:08**
